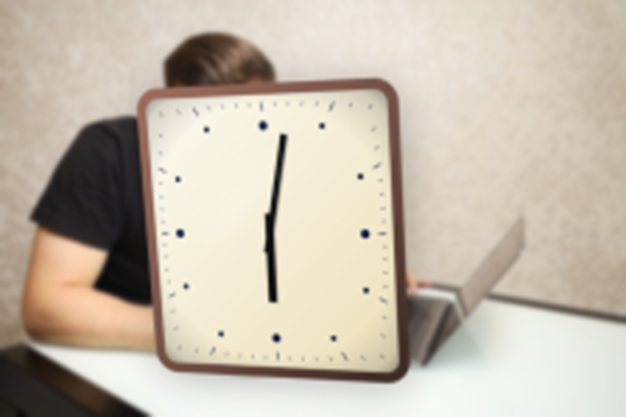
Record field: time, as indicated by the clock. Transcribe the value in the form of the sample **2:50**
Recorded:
**6:02**
